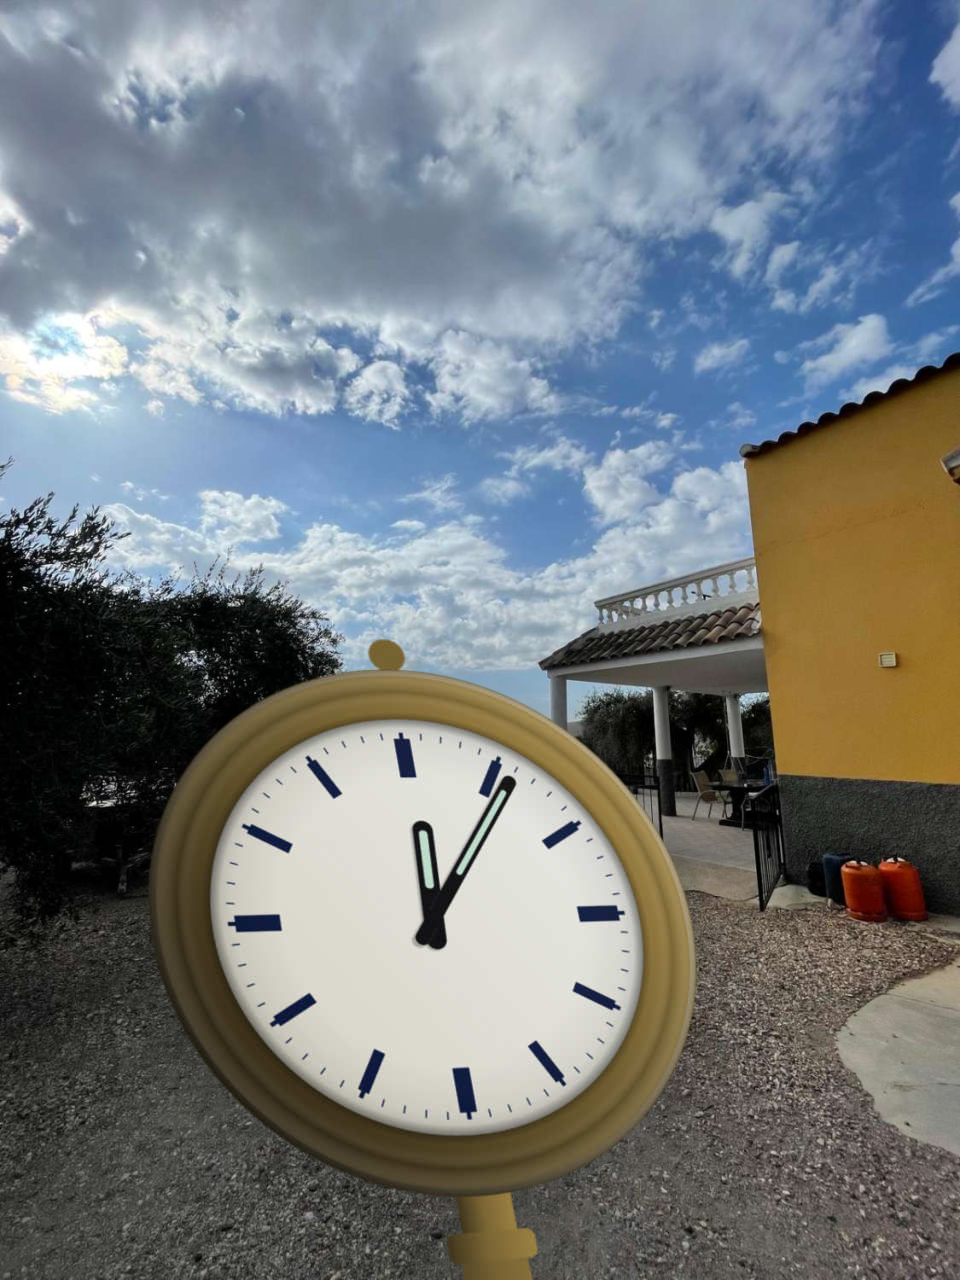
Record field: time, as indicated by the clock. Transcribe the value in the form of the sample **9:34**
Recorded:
**12:06**
